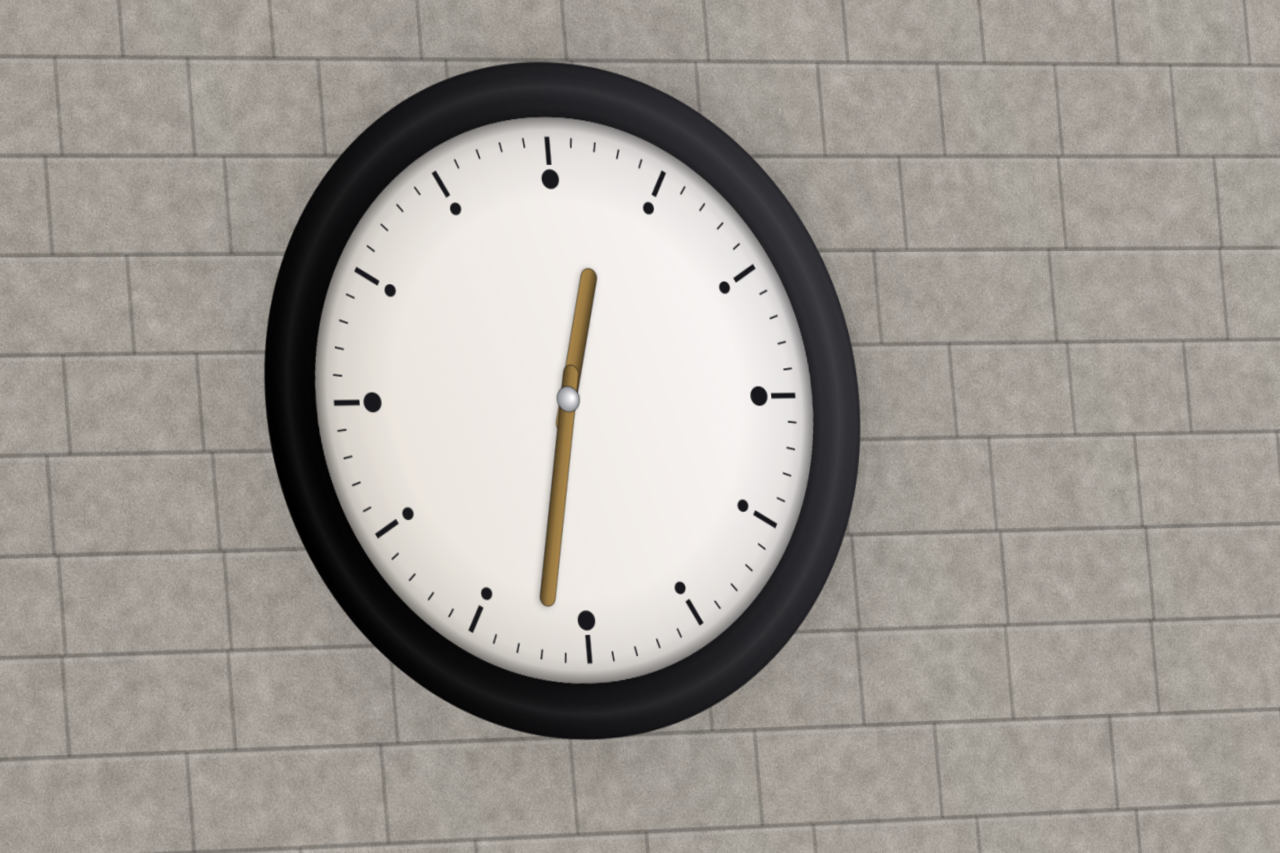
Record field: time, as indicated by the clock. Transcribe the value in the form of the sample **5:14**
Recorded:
**12:32**
